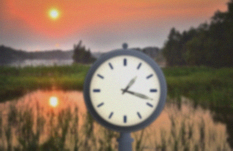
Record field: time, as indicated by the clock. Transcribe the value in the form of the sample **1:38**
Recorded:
**1:18**
